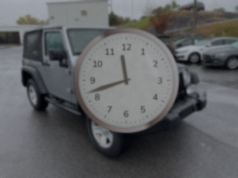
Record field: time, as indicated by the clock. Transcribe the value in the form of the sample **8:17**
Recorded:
**11:42**
